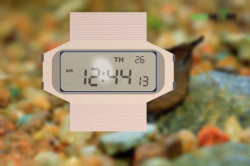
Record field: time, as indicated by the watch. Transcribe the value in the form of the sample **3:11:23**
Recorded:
**12:44:13**
